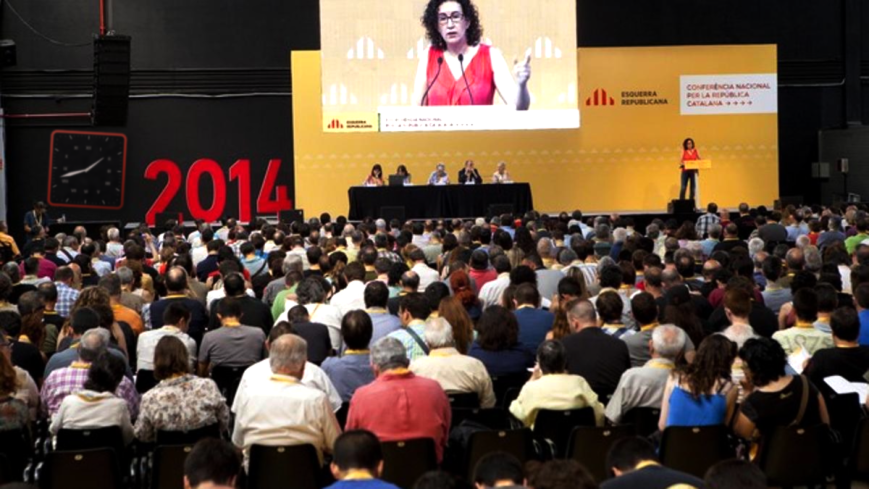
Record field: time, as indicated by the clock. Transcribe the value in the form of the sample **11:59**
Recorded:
**1:42**
